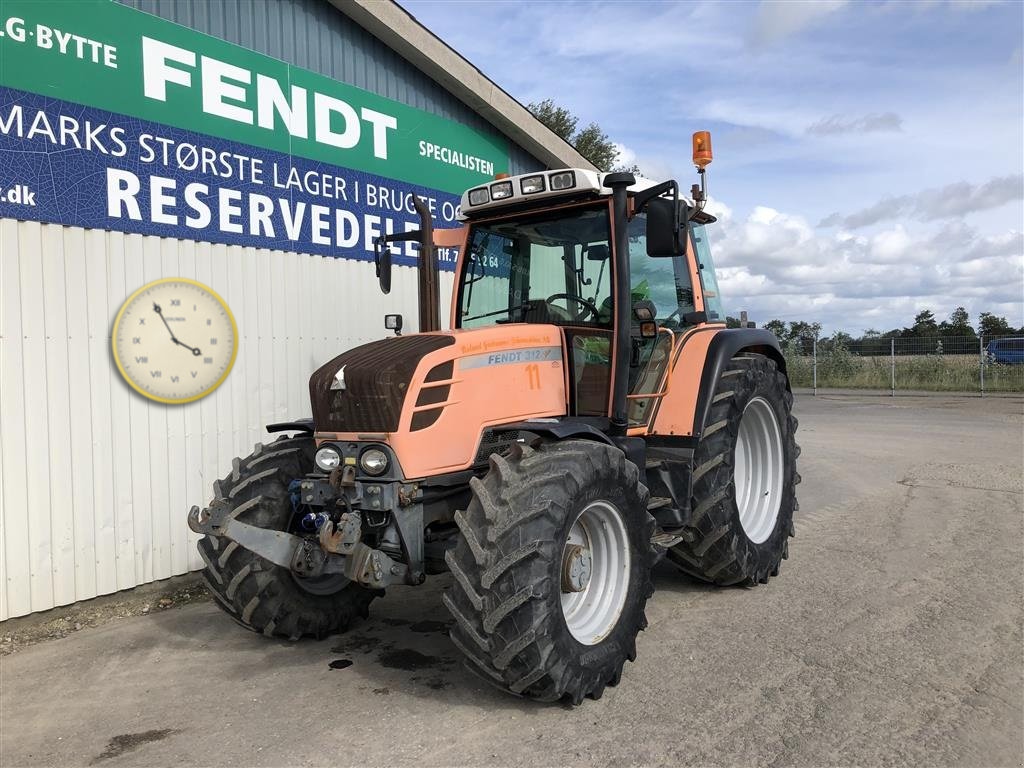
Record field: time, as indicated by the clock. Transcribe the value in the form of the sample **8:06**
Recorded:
**3:55**
